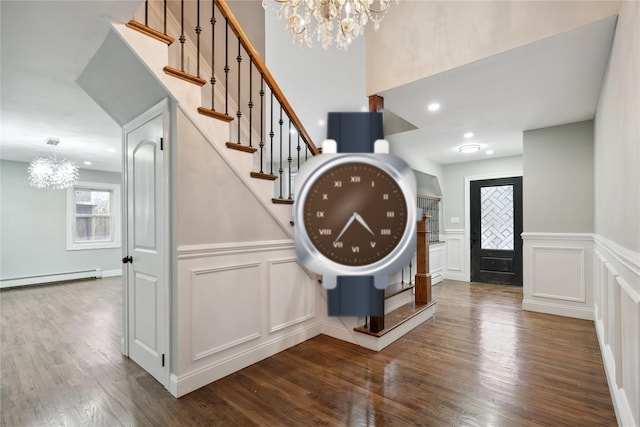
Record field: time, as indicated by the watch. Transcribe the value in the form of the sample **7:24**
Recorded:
**4:36**
